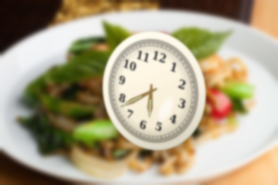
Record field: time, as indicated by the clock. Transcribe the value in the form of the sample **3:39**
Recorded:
**5:38**
